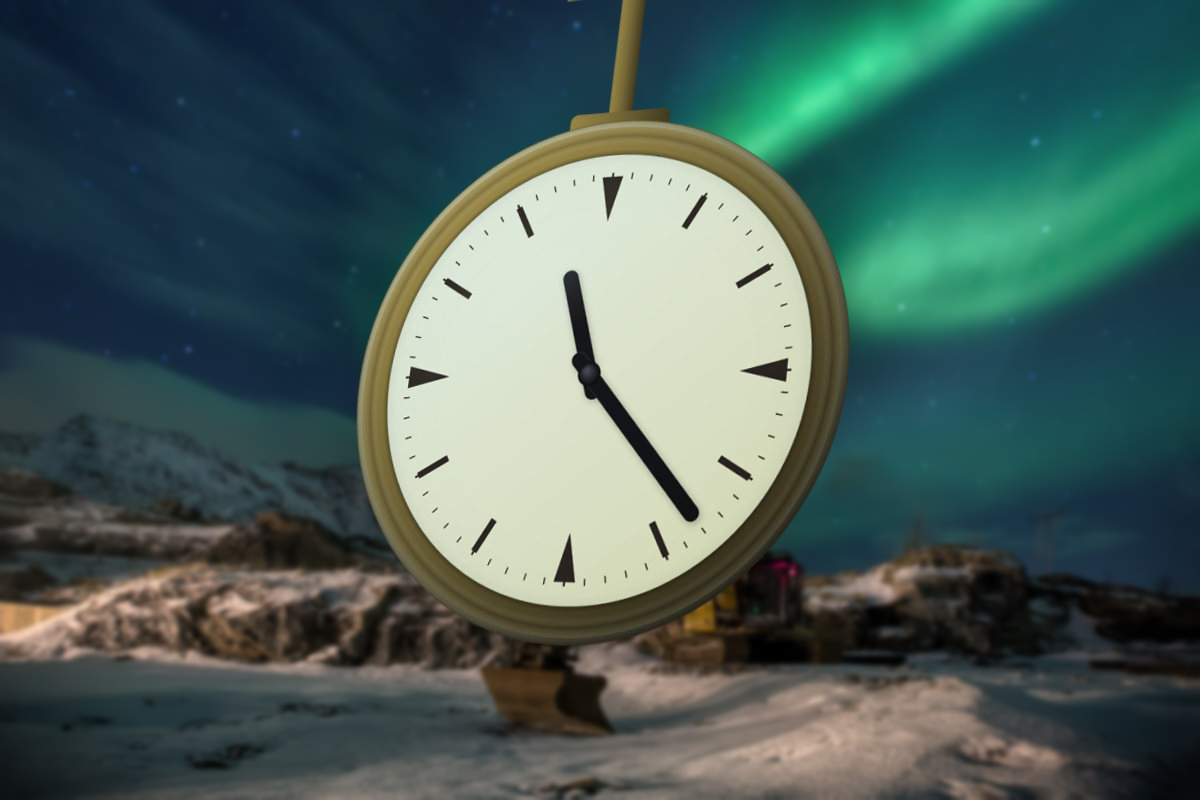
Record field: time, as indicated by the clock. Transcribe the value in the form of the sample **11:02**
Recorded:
**11:23**
